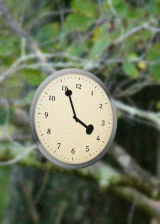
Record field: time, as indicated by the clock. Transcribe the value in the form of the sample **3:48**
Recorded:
**3:56**
